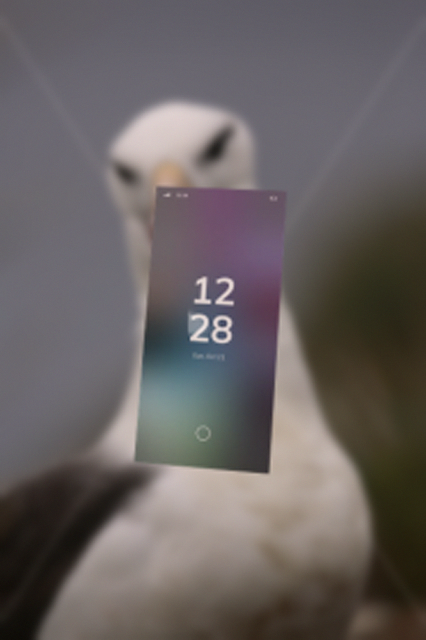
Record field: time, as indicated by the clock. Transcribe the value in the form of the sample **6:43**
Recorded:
**12:28**
